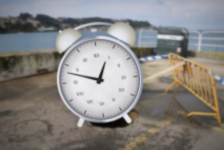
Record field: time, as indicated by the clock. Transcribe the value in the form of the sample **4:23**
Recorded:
**12:48**
